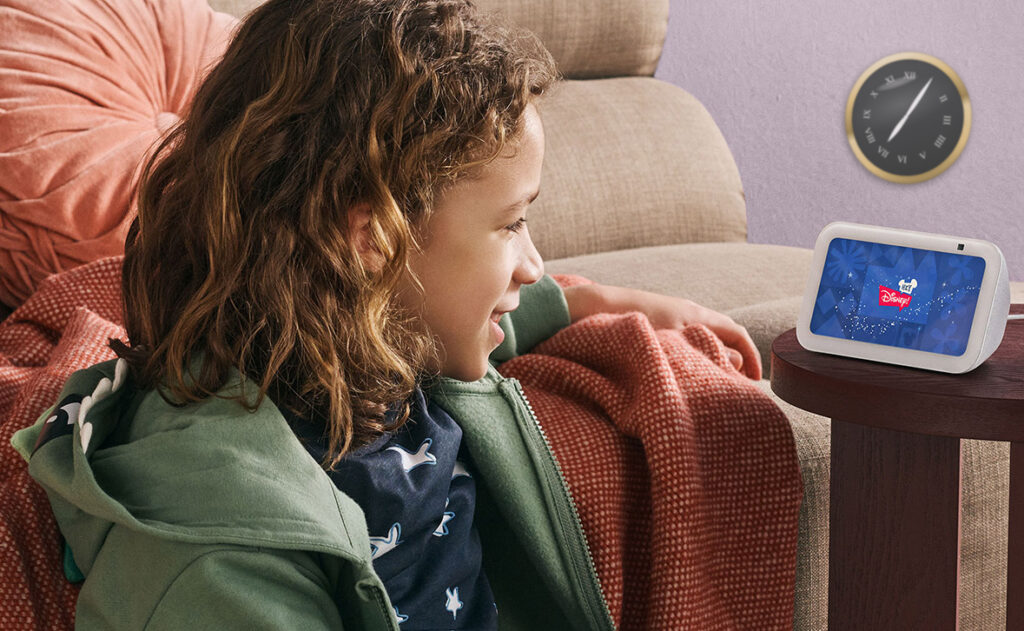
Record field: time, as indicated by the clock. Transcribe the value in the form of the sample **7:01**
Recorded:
**7:05**
